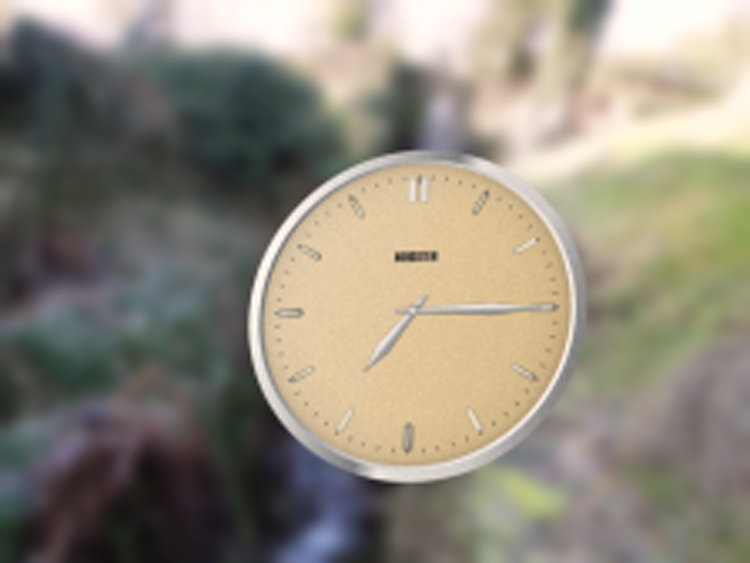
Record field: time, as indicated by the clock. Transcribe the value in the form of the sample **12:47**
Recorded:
**7:15**
